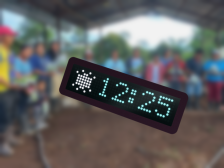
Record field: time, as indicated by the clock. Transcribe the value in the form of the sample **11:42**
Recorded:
**12:25**
